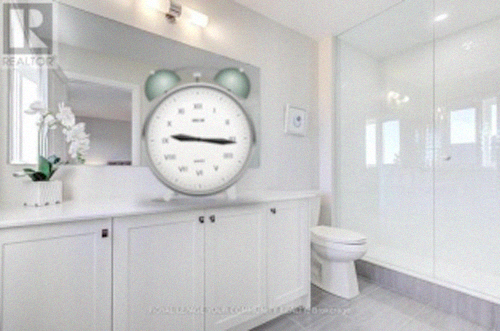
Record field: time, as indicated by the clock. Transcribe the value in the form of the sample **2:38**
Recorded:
**9:16**
